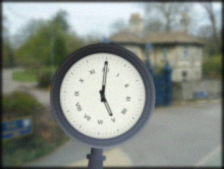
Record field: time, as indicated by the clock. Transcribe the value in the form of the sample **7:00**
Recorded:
**5:00**
